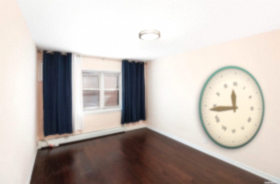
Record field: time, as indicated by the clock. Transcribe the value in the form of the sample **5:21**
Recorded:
**11:44**
